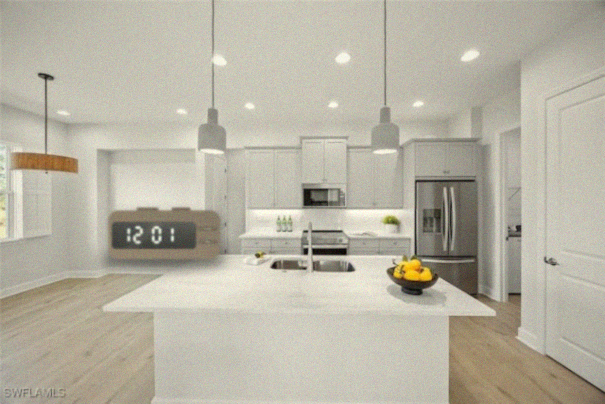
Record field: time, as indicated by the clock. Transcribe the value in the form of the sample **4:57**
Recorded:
**12:01**
